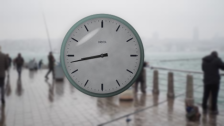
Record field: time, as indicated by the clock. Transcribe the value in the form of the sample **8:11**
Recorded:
**8:43**
